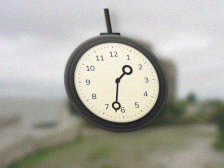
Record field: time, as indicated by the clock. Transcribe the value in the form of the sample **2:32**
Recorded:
**1:32**
